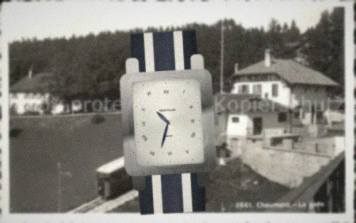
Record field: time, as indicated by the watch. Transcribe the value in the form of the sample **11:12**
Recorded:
**10:33**
